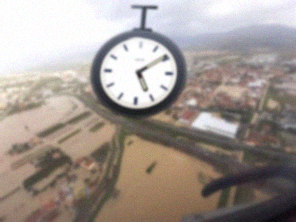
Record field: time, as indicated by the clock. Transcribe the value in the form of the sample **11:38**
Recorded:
**5:09**
